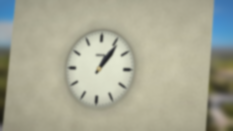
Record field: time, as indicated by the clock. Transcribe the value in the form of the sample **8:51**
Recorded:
**1:06**
